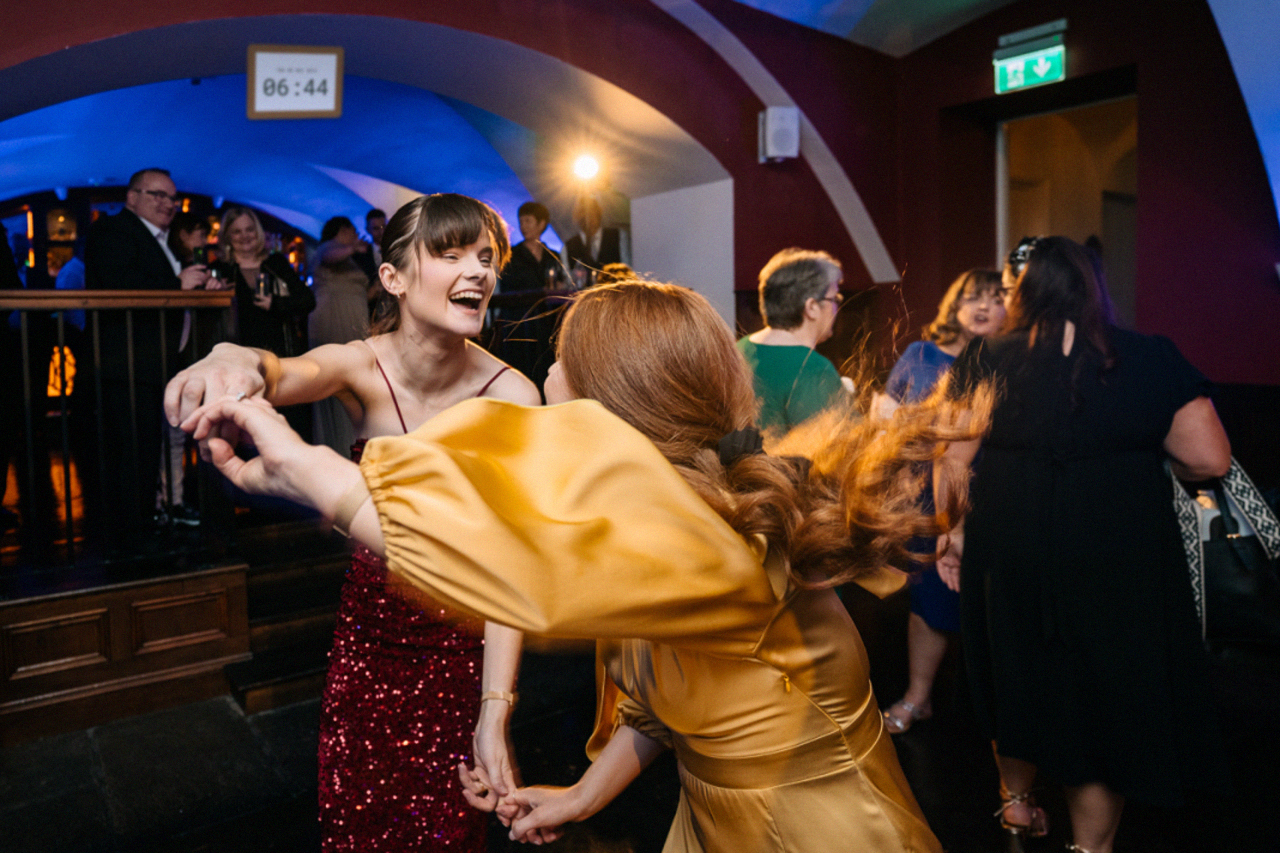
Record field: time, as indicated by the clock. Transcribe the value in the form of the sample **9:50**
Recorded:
**6:44**
